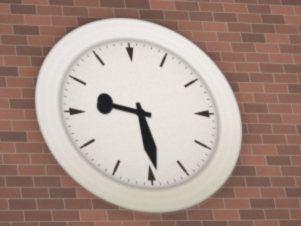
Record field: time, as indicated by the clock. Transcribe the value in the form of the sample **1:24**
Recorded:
**9:29**
